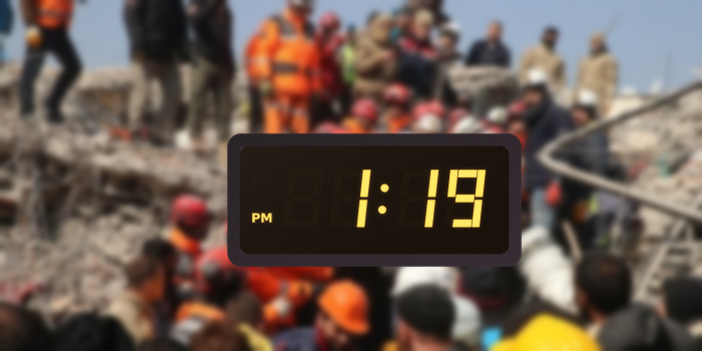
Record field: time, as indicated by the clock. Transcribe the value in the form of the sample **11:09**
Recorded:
**1:19**
